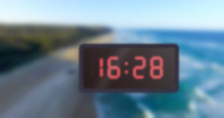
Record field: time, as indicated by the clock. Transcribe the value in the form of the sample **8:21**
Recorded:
**16:28**
